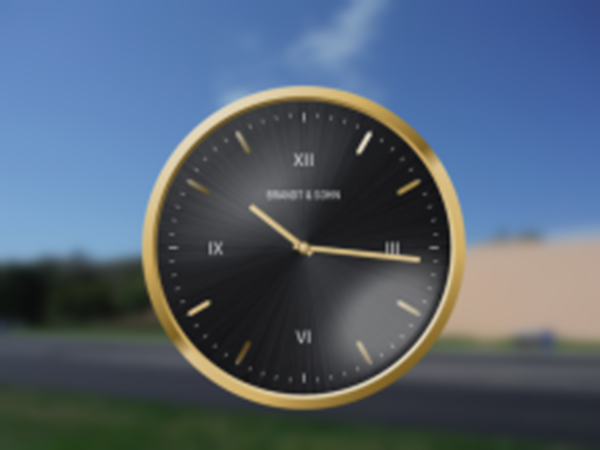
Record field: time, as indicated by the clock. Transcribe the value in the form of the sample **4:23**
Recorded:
**10:16**
